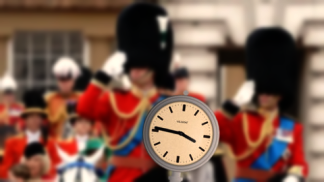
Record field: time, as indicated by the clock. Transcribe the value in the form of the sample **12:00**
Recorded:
**3:46**
